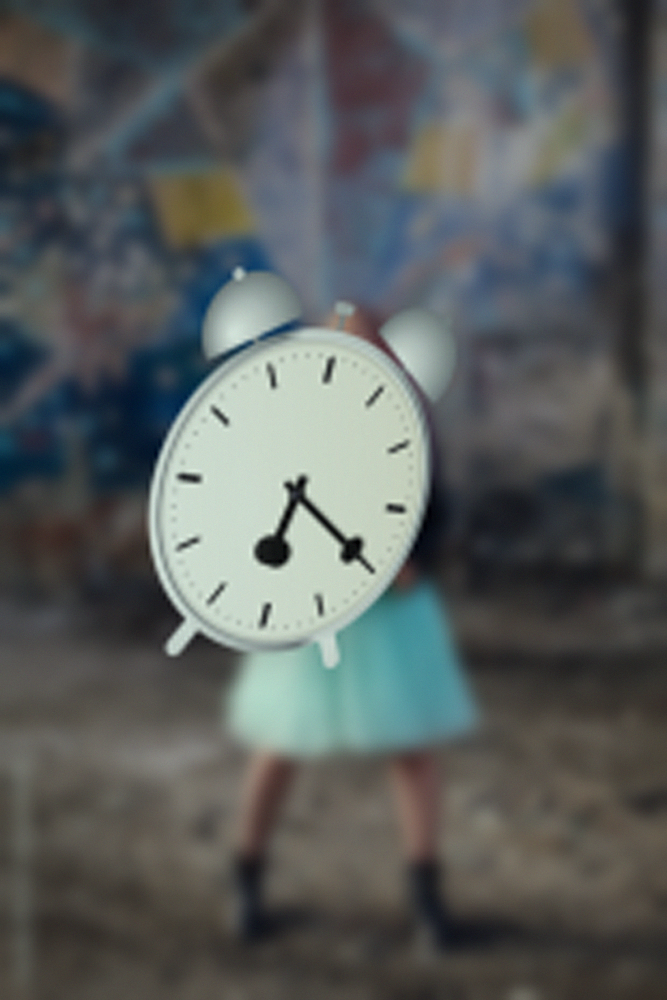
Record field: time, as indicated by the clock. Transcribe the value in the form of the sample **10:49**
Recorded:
**6:20**
